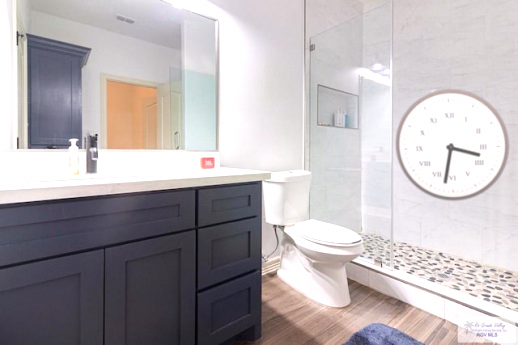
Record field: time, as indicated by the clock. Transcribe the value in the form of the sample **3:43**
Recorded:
**3:32**
